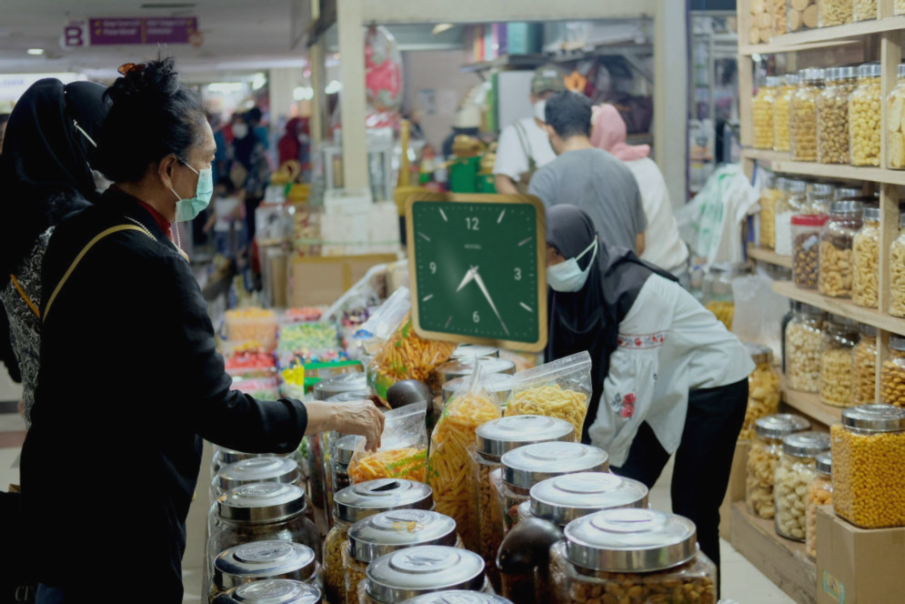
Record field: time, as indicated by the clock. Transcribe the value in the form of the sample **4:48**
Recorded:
**7:25**
